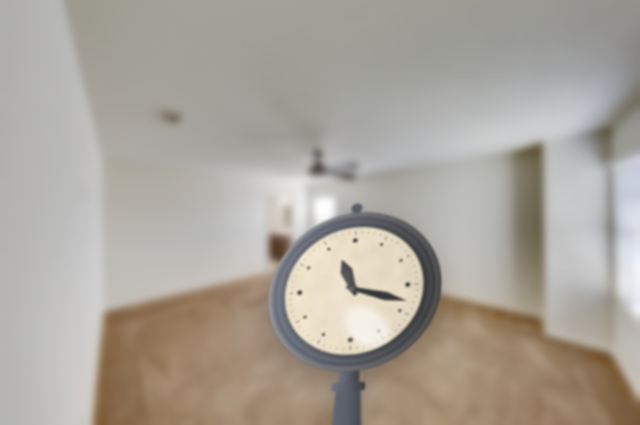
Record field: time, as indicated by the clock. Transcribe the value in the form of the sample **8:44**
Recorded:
**11:18**
